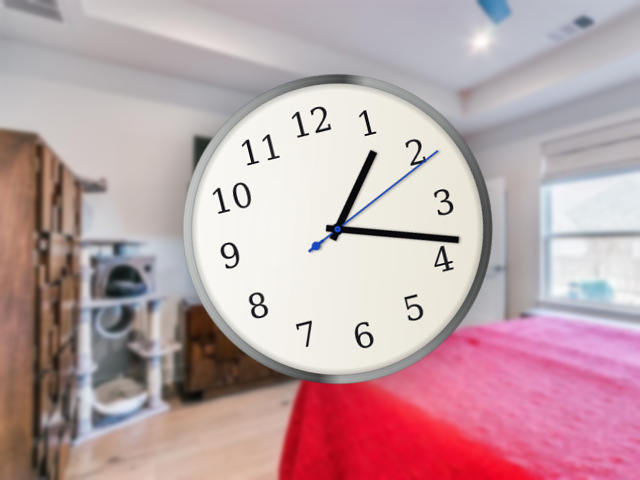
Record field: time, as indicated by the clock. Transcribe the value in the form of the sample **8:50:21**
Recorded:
**1:18:11**
